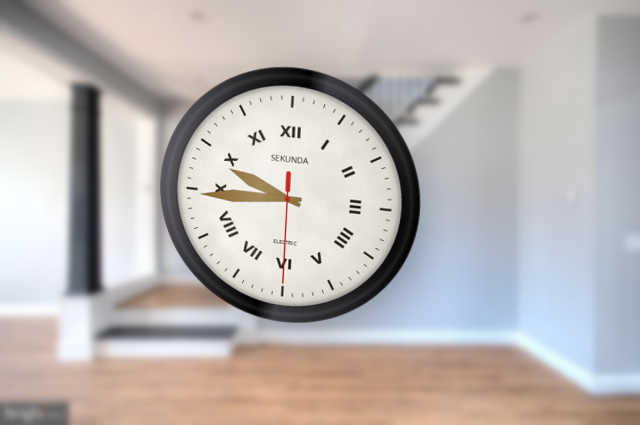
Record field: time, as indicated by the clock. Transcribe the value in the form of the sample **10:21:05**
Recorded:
**9:44:30**
